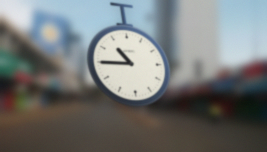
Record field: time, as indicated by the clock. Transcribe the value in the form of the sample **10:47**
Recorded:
**10:45**
